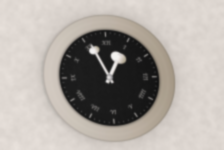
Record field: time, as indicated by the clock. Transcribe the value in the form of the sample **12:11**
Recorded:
**12:56**
